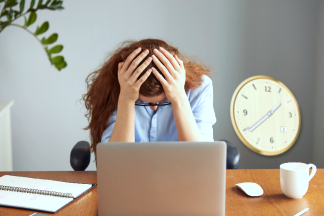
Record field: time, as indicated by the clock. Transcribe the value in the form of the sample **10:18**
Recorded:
**1:39**
